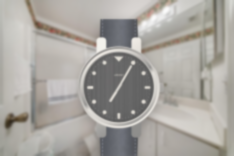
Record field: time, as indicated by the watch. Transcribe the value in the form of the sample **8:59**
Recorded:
**7:05**
